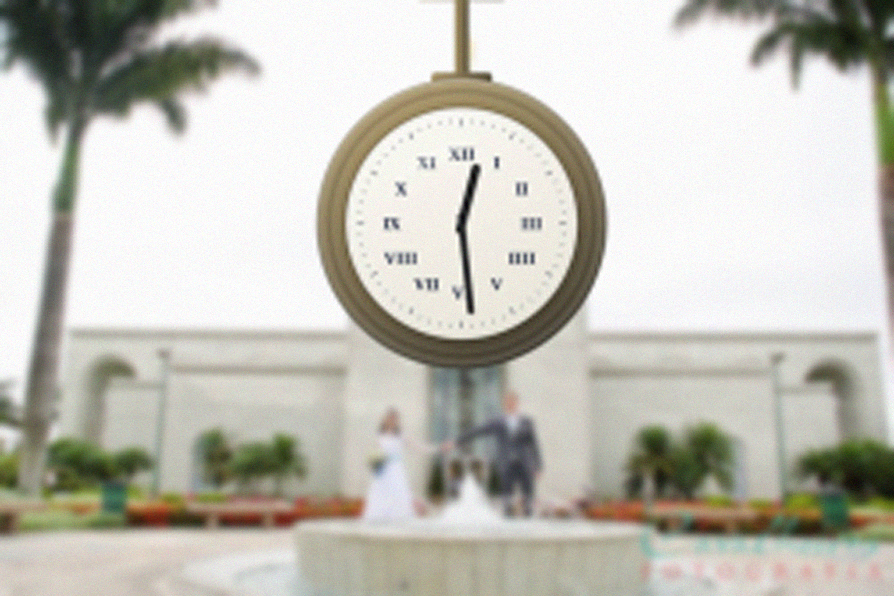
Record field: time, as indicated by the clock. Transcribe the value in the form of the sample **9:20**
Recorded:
**12:29**
